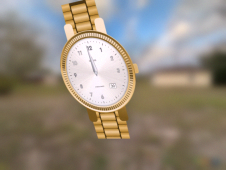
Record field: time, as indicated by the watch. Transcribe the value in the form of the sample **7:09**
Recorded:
**11:59**
